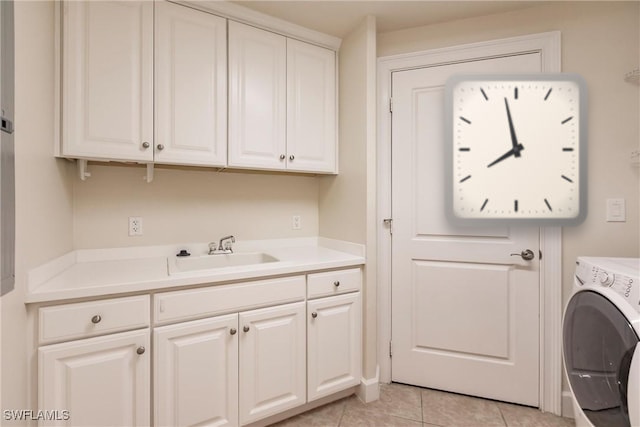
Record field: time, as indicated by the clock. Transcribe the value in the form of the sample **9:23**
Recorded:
**7:58**
